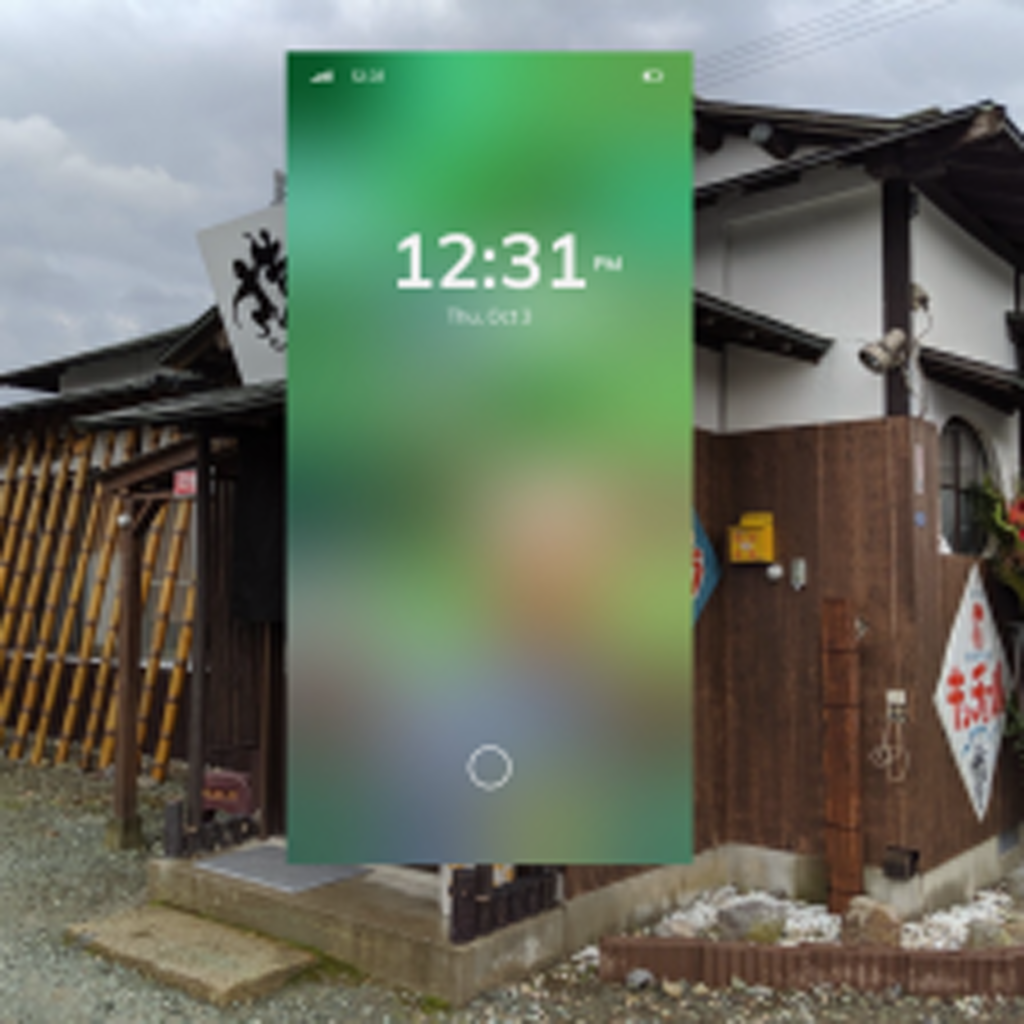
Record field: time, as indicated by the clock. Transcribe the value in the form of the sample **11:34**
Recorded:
**12:31**
